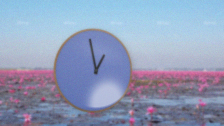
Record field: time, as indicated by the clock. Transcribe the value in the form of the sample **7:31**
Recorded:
**12:58**
